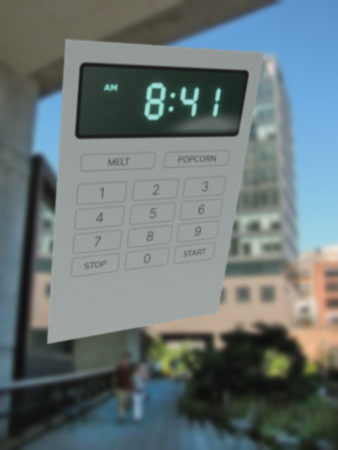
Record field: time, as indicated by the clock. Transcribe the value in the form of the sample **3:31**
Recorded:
**8:41**
